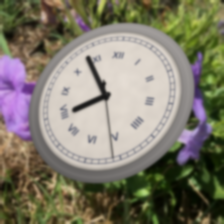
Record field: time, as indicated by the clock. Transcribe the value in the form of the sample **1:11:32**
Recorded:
**7:53:26**
